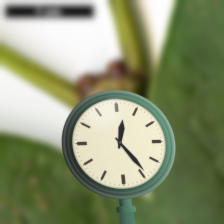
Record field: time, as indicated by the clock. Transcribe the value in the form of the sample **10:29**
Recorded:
**12:24**
